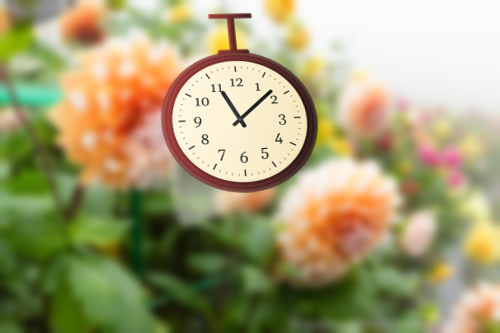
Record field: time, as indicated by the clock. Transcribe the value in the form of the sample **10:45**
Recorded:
**11:08**
